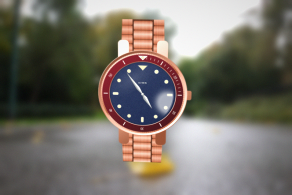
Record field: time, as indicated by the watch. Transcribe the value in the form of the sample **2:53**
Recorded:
**4:54**
